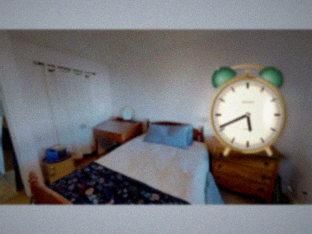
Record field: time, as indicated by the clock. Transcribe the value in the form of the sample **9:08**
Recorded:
**5:41**
